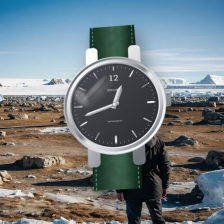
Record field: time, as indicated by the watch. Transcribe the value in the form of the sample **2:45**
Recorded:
**12:42**
